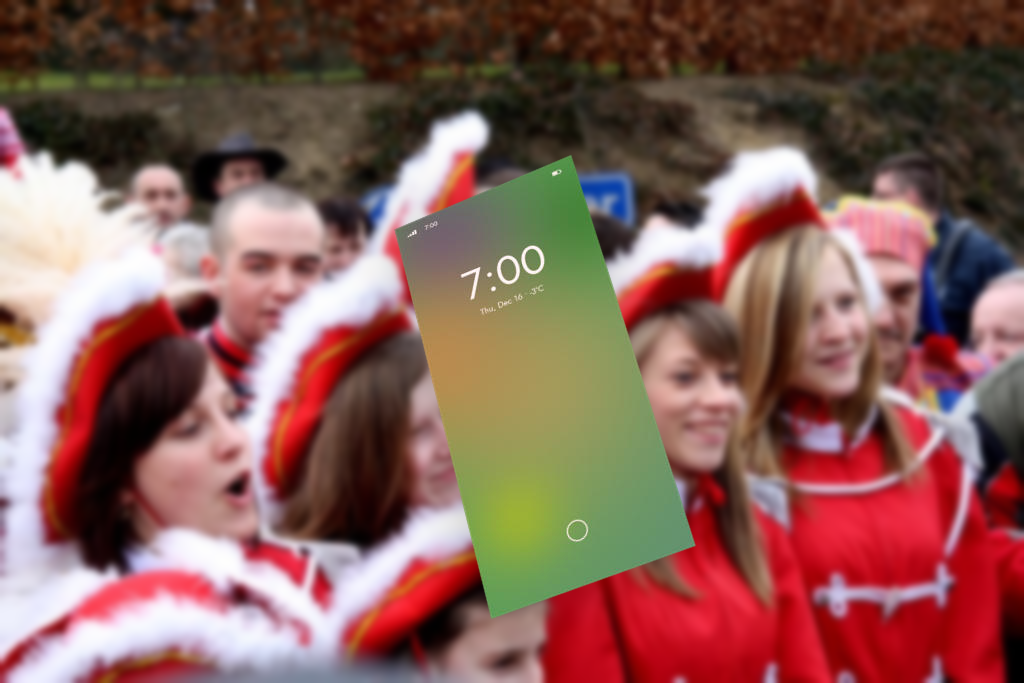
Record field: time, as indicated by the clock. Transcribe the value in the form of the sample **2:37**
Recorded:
**7:00**
